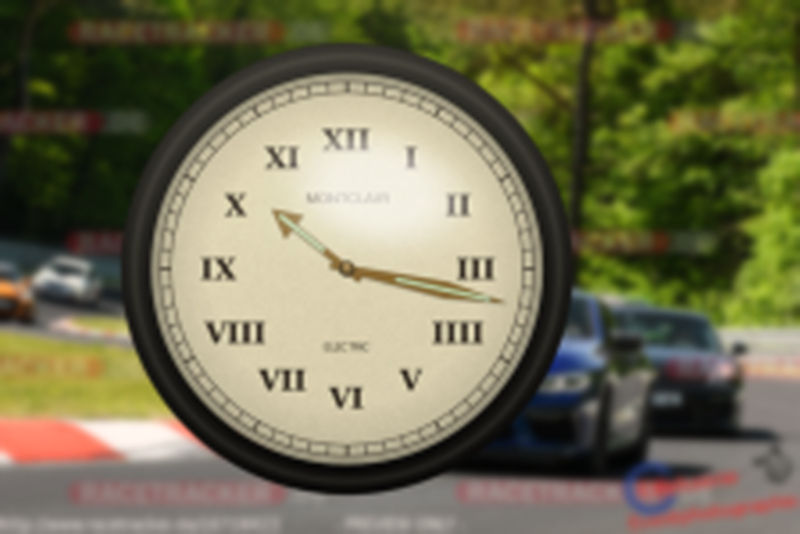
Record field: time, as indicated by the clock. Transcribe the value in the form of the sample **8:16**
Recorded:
**10:17**
